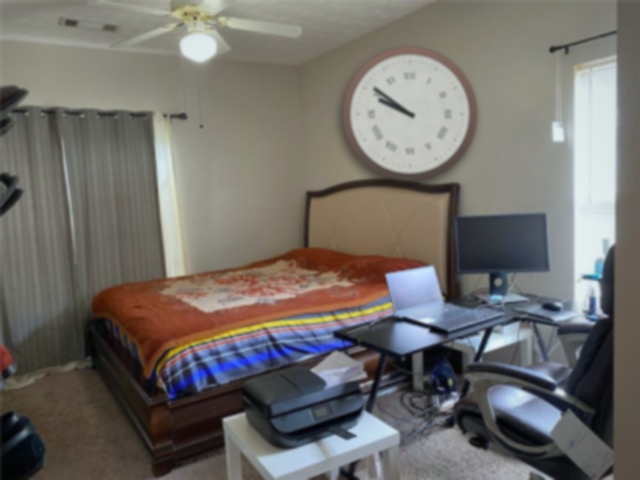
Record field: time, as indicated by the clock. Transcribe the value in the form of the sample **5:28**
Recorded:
**9:51**
